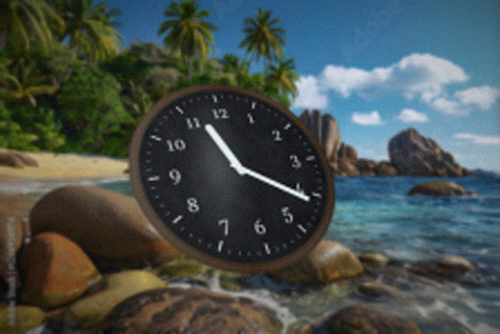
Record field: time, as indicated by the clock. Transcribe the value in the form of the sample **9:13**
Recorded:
**11:21**
